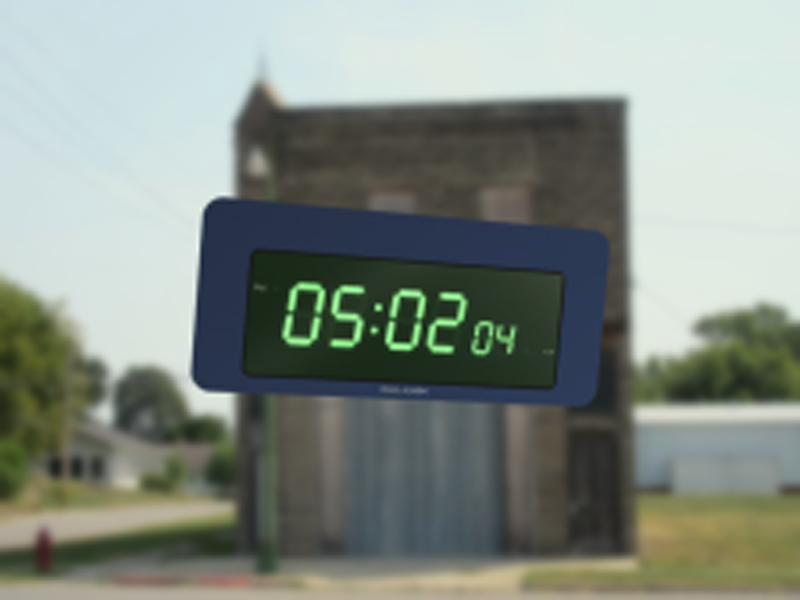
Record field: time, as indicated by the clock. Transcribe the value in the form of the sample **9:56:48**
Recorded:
**5:02:04**
